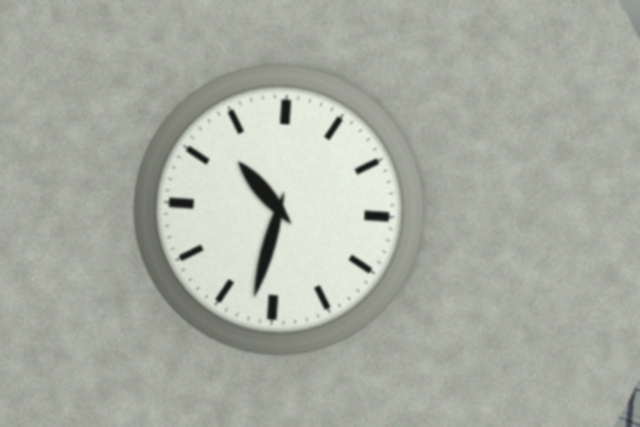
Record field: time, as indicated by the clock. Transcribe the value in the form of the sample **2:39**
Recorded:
**10:32**
